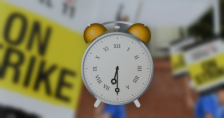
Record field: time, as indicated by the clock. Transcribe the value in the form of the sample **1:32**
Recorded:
**6:30**
